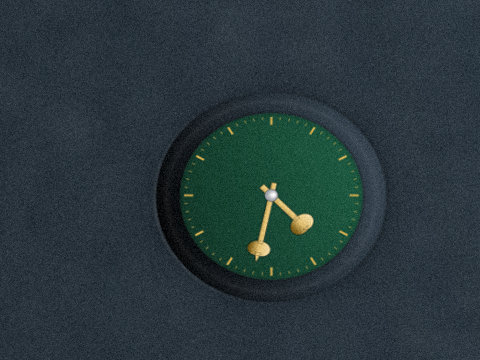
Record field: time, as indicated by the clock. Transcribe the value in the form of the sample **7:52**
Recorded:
**4:32**
